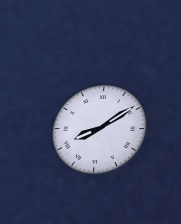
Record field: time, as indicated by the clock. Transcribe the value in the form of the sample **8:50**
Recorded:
**8:09**
